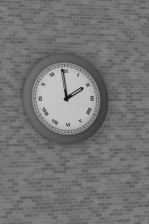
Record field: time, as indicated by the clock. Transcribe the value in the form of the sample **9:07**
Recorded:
**1:59**
